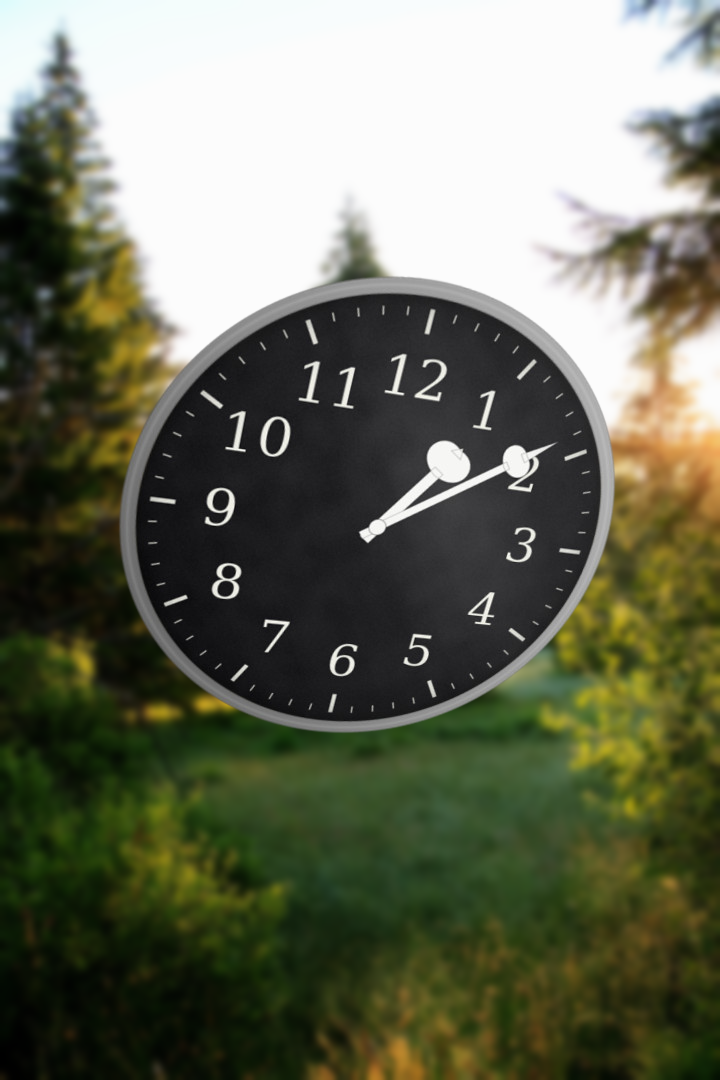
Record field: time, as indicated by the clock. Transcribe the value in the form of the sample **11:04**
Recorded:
**1:09**
